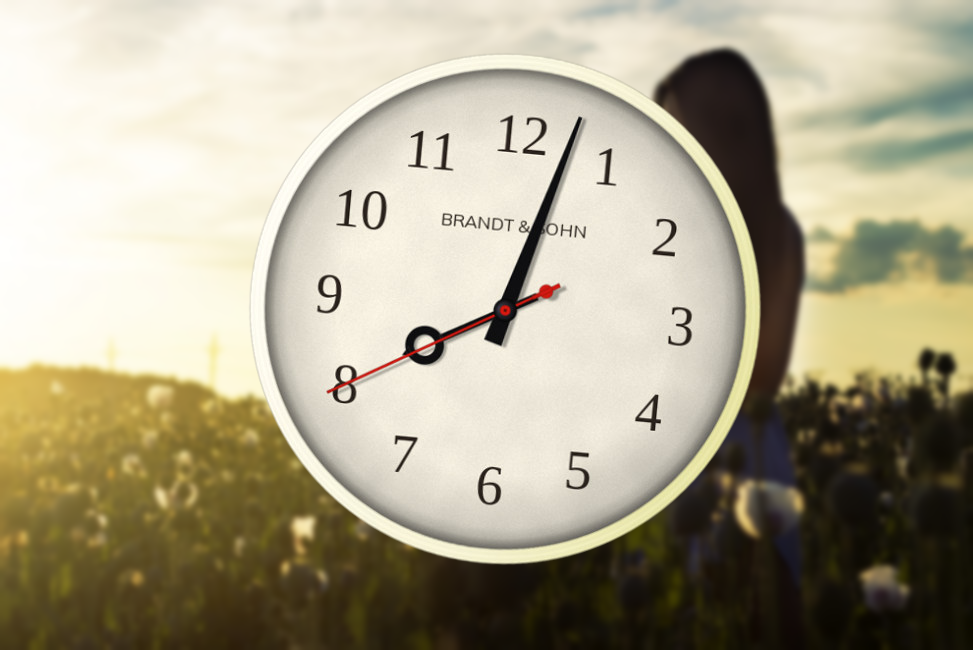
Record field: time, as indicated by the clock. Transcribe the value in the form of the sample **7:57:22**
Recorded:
**8:02:40**
